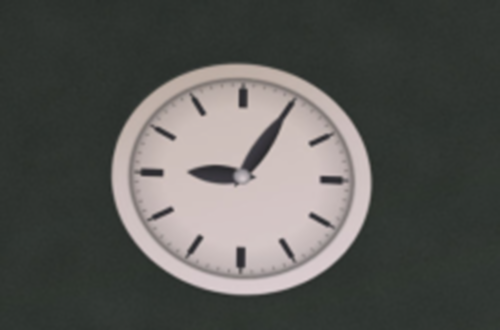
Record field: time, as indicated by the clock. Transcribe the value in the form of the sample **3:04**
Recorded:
**9:05**
